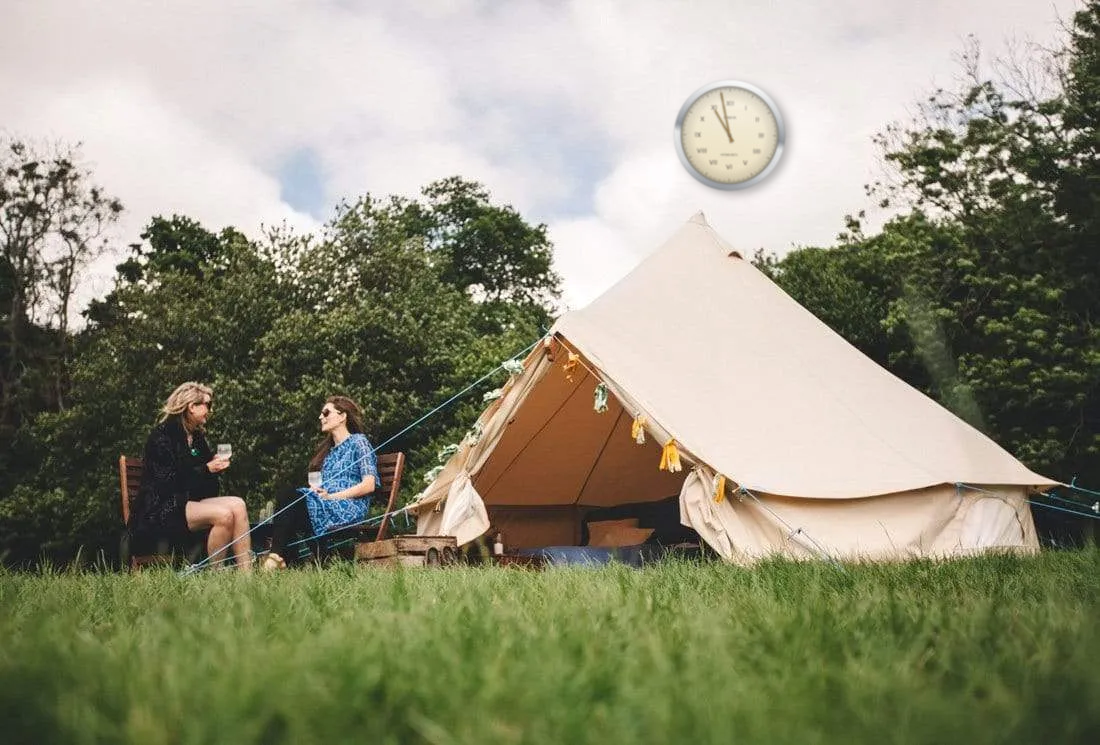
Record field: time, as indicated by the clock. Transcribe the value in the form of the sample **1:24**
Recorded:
**10:58**
